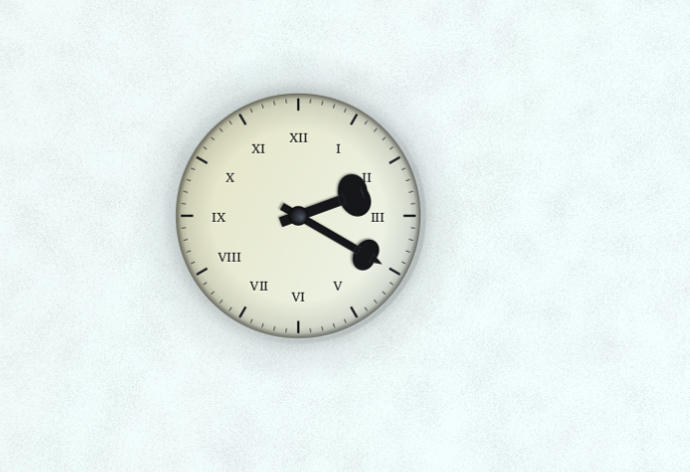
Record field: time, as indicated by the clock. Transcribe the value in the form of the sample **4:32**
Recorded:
**2:20**
